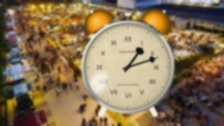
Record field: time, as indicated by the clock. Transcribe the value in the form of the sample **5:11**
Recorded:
**1:12**
